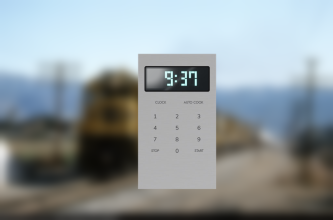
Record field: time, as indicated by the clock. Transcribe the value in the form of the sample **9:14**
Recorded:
**9:37**
